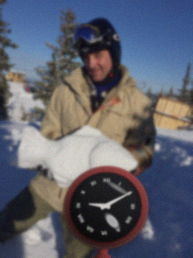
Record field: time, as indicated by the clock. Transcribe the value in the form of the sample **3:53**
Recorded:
**9:10**
